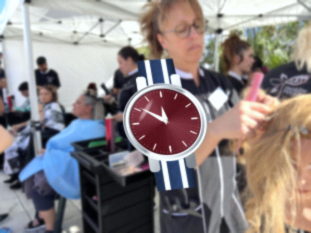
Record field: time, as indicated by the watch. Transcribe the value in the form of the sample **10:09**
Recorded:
**11:51**
